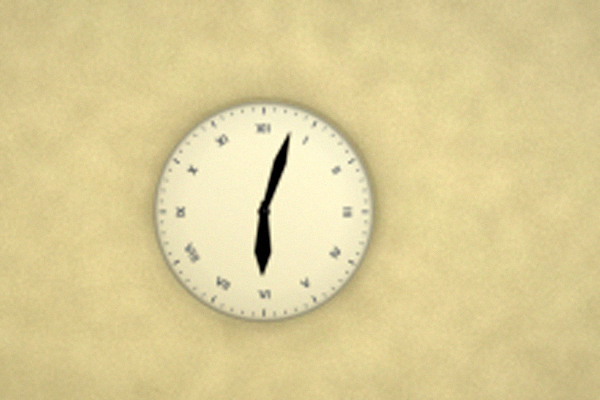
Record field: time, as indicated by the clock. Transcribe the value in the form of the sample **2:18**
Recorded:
**6:03**
